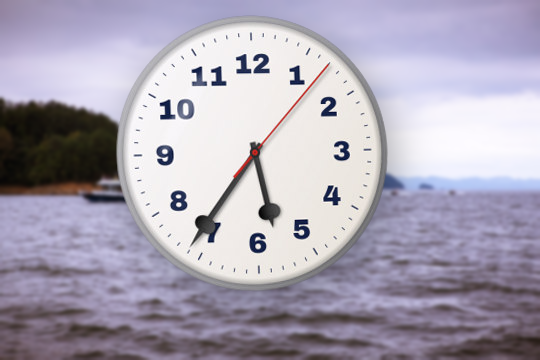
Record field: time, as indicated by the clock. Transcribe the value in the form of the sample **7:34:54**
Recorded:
**5:36:07**
